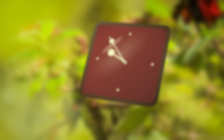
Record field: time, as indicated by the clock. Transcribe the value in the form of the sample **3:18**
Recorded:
**9:53**
